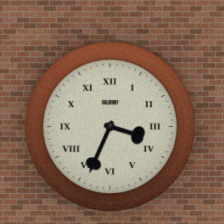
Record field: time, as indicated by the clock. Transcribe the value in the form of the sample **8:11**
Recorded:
**3:34**
